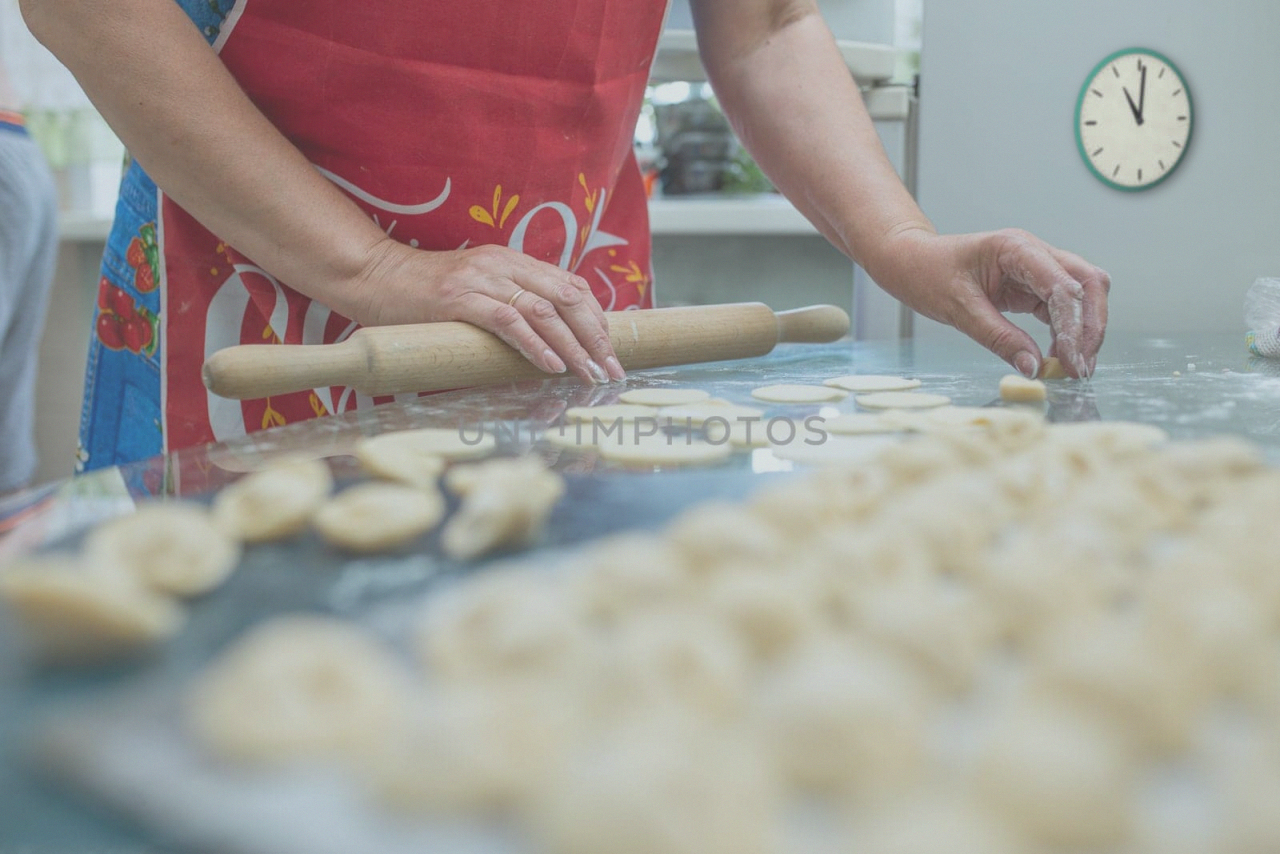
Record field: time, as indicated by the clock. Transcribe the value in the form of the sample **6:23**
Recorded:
**11:01**
